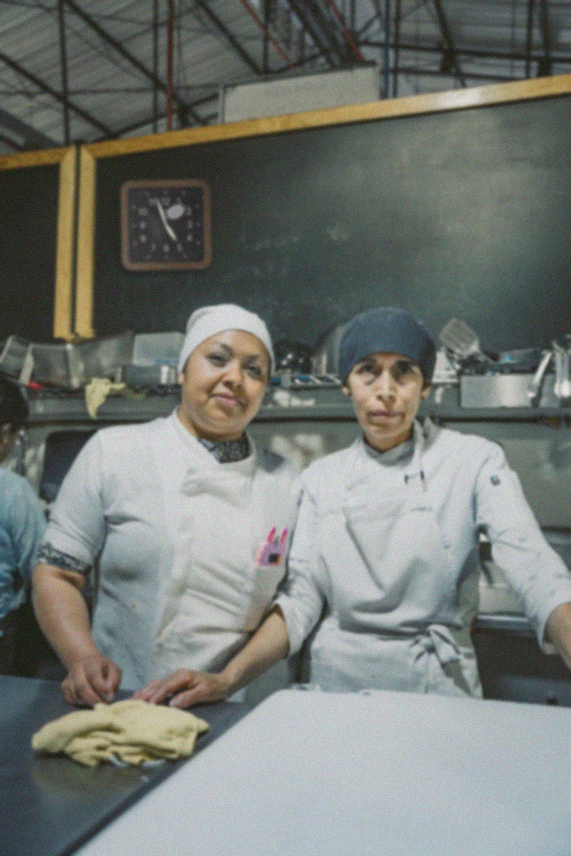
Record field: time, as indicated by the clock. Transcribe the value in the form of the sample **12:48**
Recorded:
**4:57**
